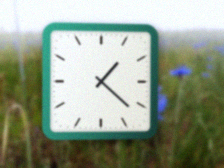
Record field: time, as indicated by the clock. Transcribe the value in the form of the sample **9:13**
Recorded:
**1:22**
